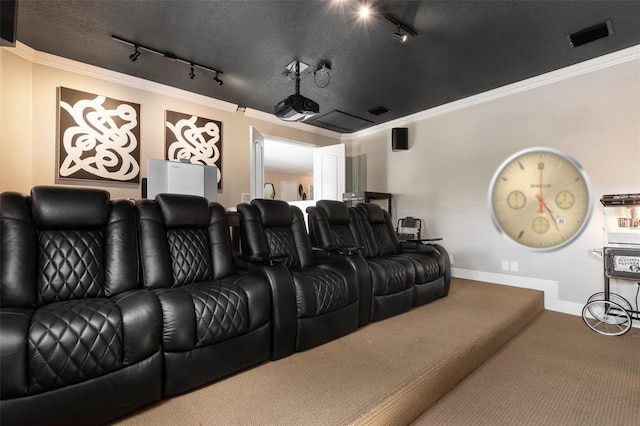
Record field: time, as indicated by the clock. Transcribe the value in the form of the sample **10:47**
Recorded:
**4:25**
